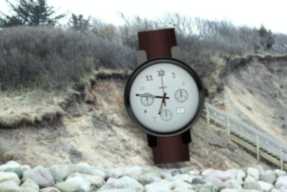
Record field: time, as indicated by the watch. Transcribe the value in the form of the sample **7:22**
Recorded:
**6:47**
